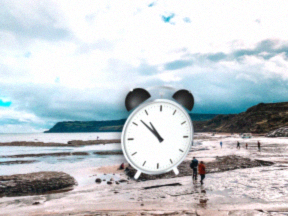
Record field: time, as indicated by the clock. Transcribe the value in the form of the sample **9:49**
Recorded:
**10:52**
